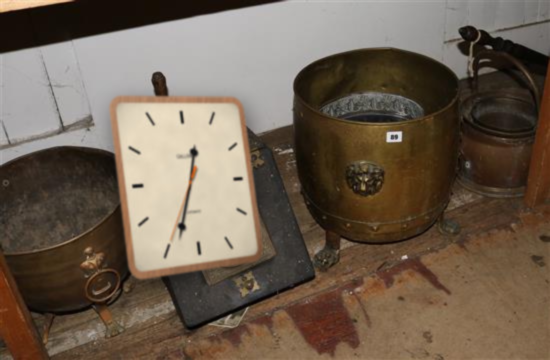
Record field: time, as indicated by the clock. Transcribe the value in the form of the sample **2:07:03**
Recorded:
**12:33:35**
